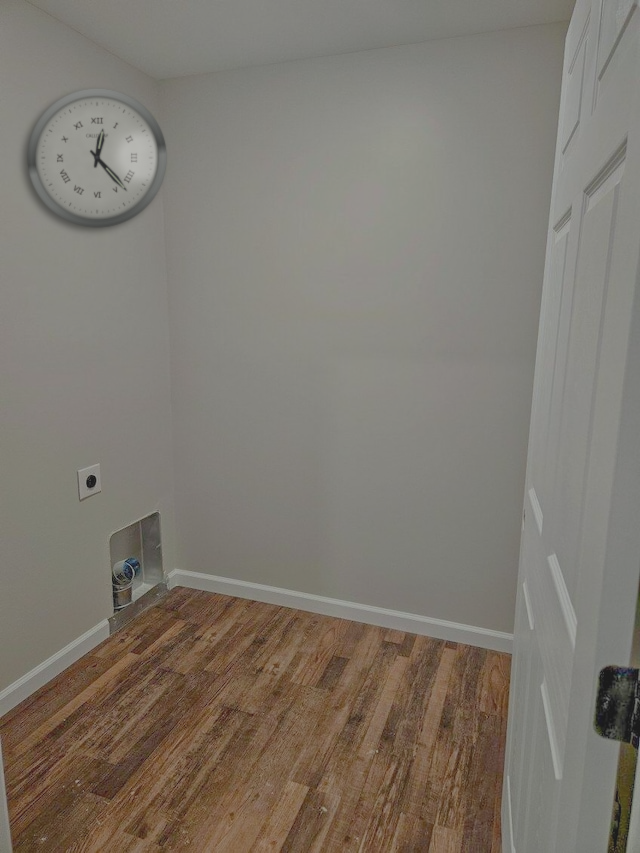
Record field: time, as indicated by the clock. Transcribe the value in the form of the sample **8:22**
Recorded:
**12:23**
